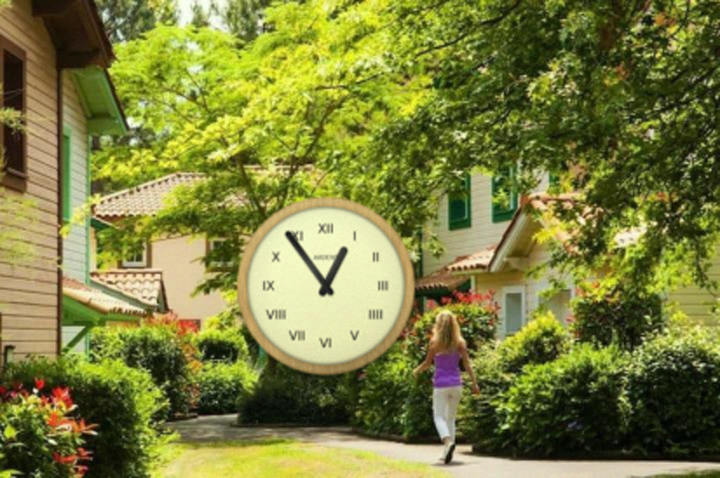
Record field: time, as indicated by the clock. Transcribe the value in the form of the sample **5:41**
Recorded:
**12:54**
